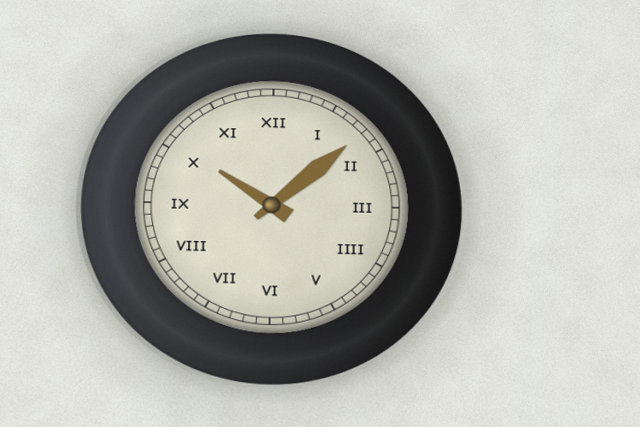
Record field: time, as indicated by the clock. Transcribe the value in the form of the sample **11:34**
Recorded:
**10:08**
